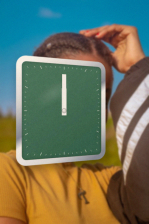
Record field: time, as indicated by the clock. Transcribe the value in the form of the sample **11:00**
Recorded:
**12:00**
